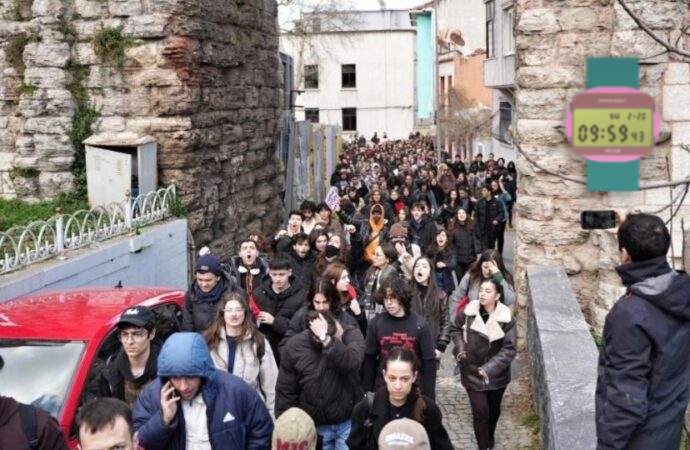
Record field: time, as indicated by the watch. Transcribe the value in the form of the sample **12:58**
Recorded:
**9:59**
